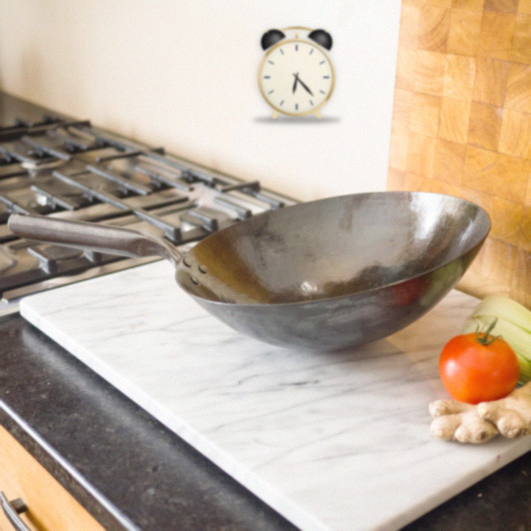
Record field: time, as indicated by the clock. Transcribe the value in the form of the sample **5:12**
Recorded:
**6:23**
